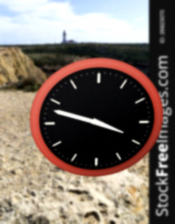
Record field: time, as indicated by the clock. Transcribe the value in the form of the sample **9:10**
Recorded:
**3:48**
